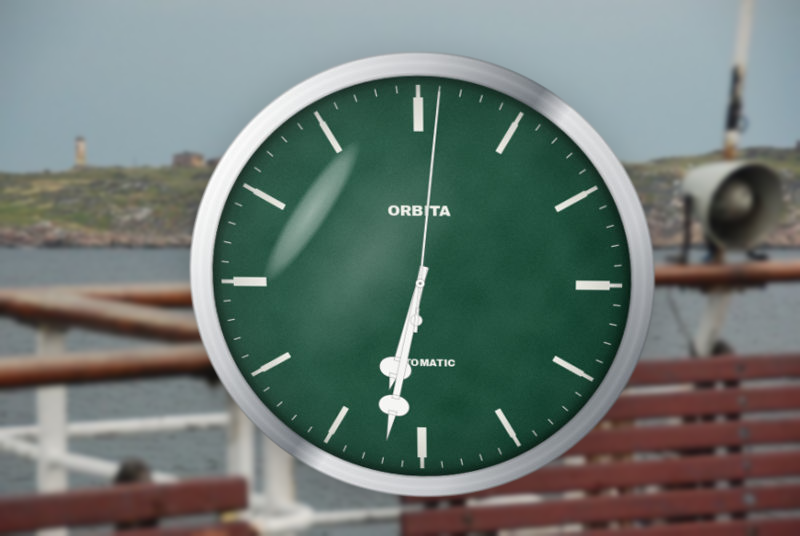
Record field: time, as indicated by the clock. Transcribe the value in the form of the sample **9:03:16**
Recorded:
**6:32:01**
